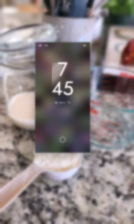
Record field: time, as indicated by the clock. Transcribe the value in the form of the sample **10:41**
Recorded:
**7:45**
